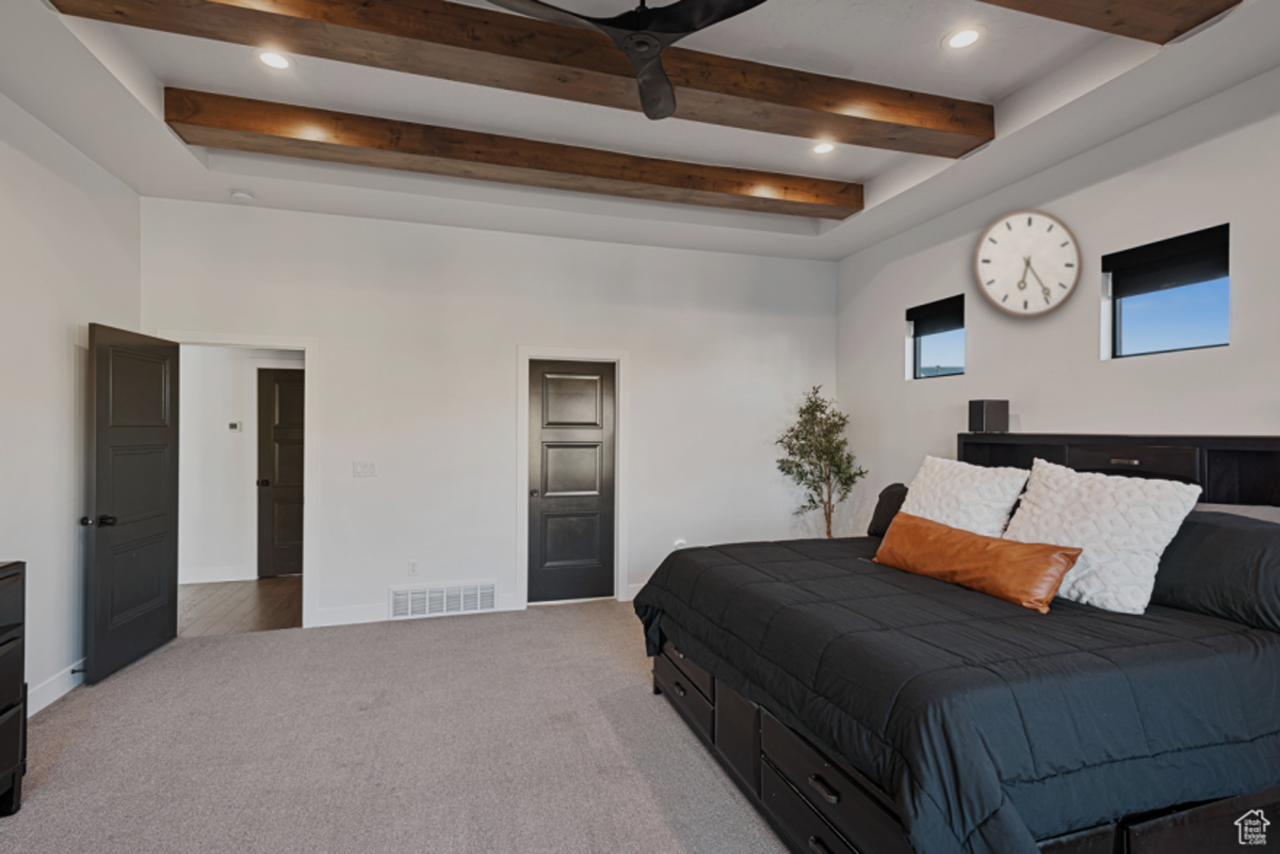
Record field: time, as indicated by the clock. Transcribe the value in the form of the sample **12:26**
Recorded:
**6:24**
